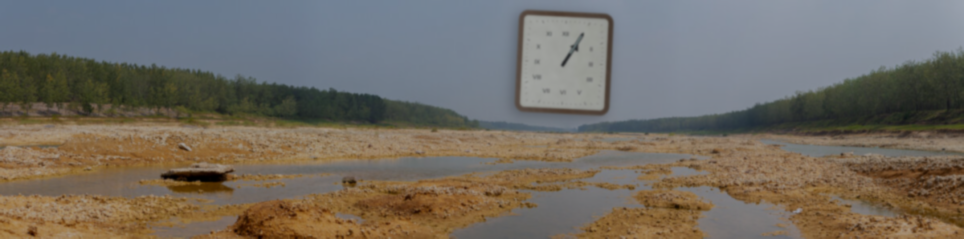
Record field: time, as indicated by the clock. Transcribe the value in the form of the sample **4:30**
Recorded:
**1:05**
